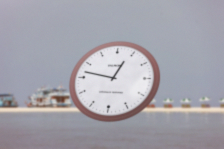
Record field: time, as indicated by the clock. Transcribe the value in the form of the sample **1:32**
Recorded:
**12:47**
